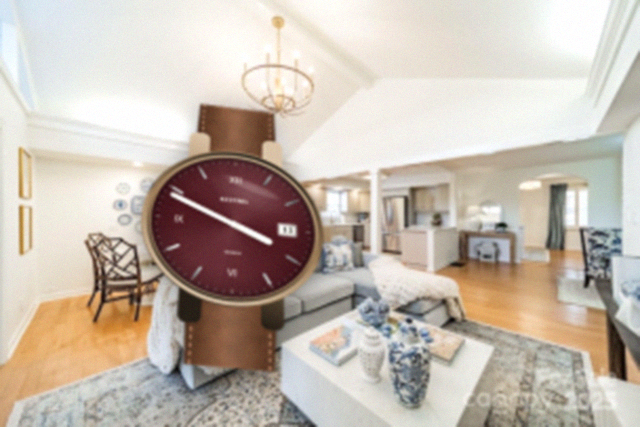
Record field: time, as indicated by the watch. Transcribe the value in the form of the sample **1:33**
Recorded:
**3:49**
